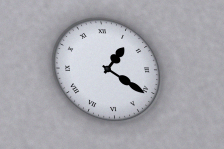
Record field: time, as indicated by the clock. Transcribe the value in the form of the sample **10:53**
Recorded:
**1:21**
